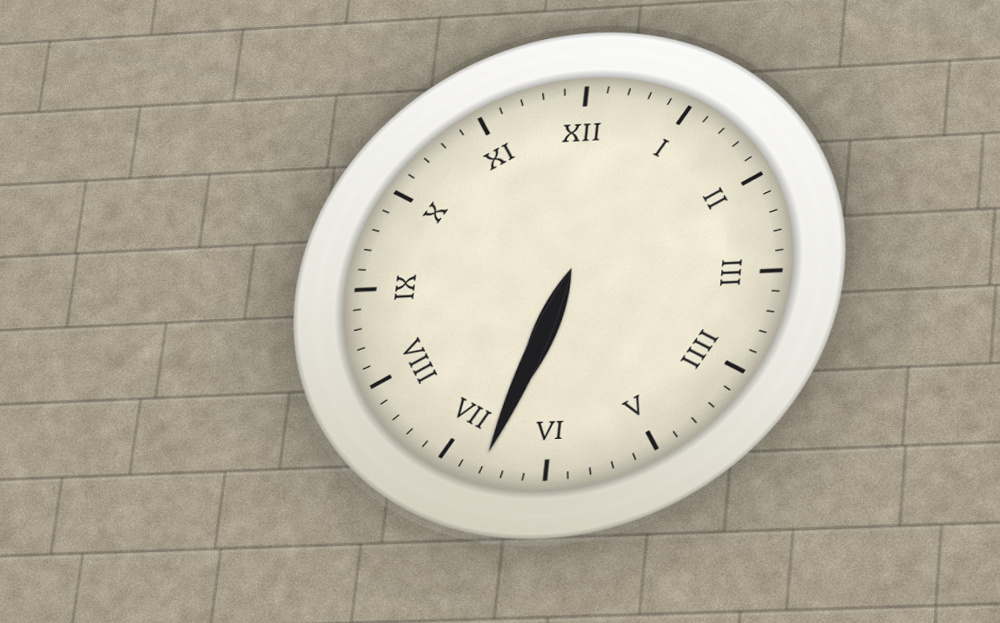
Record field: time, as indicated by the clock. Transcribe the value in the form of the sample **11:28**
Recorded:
**6:33**
